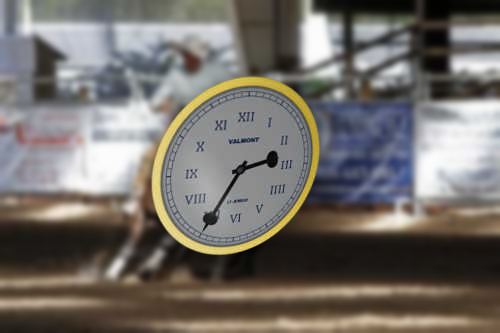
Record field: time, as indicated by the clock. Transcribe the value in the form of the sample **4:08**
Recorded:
**2:35**
